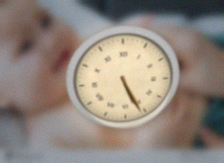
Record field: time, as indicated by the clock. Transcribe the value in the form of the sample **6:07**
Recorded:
**5:26**
